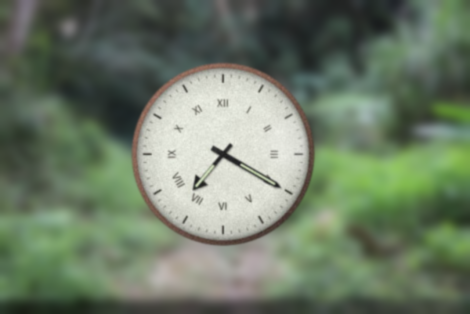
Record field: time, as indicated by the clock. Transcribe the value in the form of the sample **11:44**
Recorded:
**7:20**
